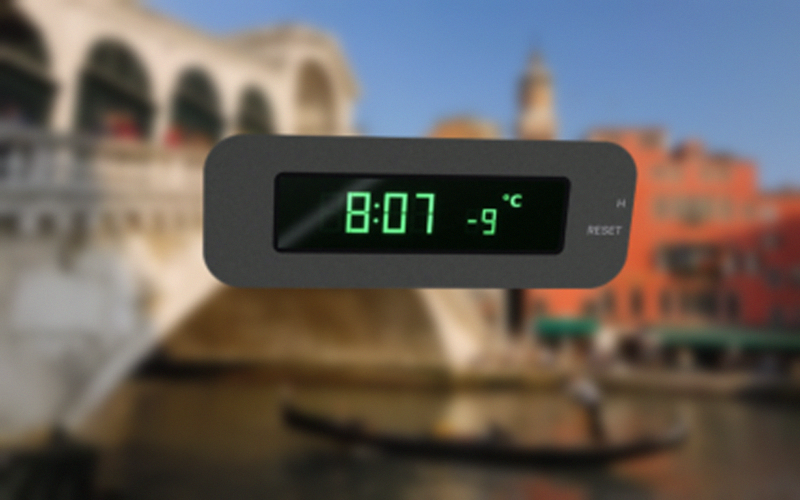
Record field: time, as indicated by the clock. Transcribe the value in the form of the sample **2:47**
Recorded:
**8:07**
